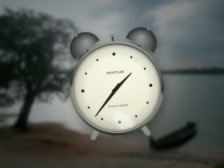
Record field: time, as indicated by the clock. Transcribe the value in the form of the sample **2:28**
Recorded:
**1:37**
